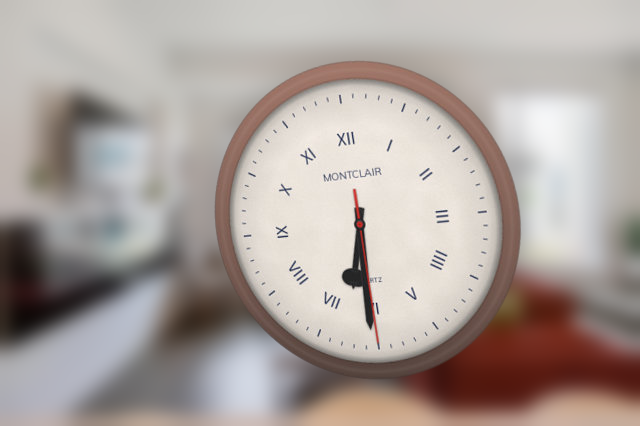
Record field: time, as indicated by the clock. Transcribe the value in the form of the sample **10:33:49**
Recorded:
**6:30:30**
